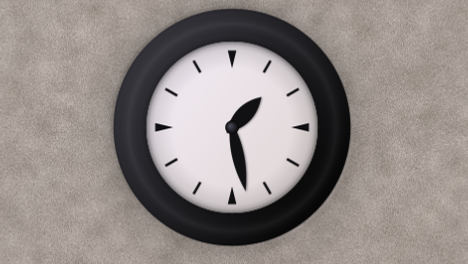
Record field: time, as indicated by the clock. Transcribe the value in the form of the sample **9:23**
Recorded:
**1:28**
